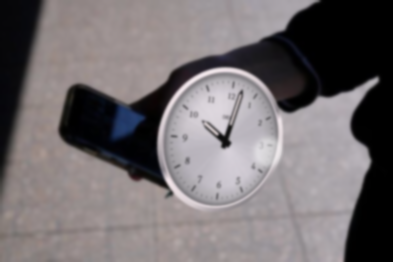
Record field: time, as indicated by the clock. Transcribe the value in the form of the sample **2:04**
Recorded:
**10:02**
